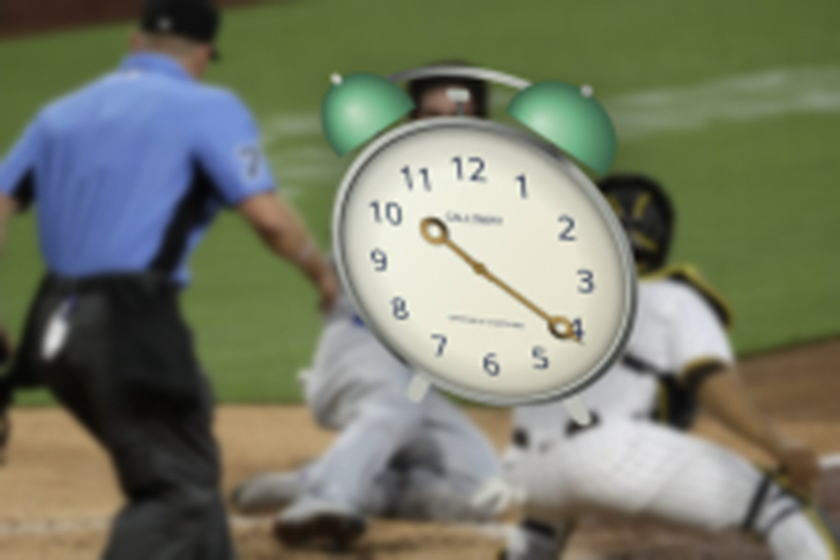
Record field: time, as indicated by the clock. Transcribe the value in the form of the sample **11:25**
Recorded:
**10:21**
